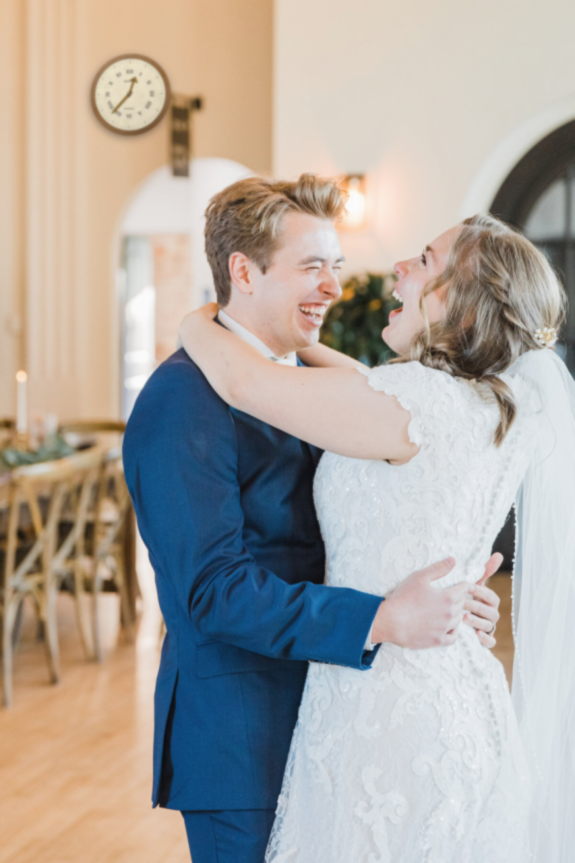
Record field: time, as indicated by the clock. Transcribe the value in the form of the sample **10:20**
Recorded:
**12:37**
